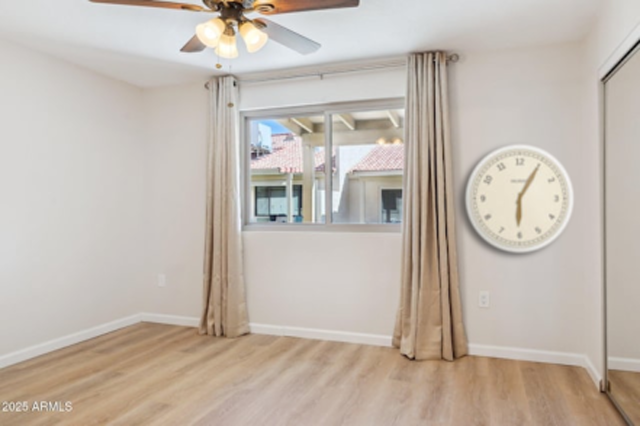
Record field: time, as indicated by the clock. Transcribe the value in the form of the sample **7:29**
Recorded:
**6:05**
